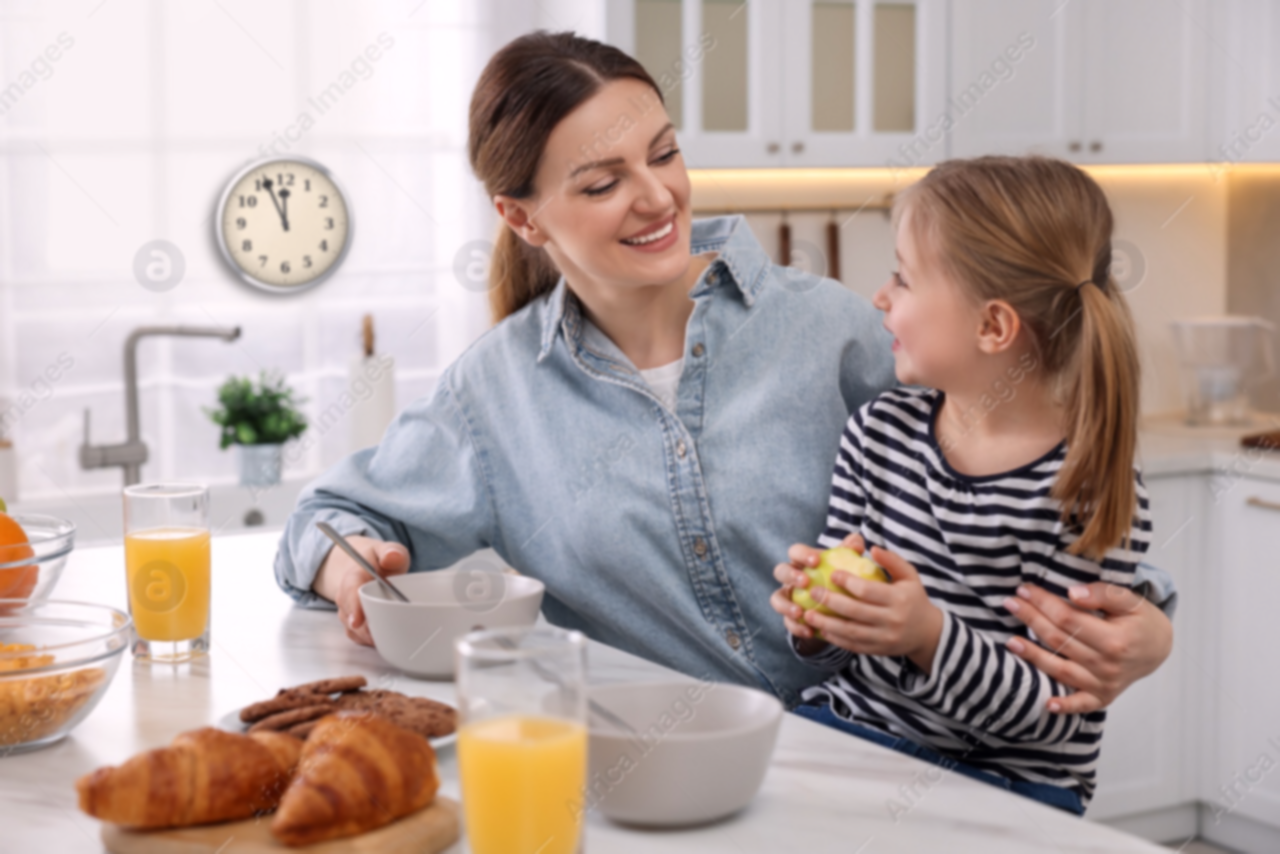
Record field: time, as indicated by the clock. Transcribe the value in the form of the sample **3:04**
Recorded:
**11:56**
